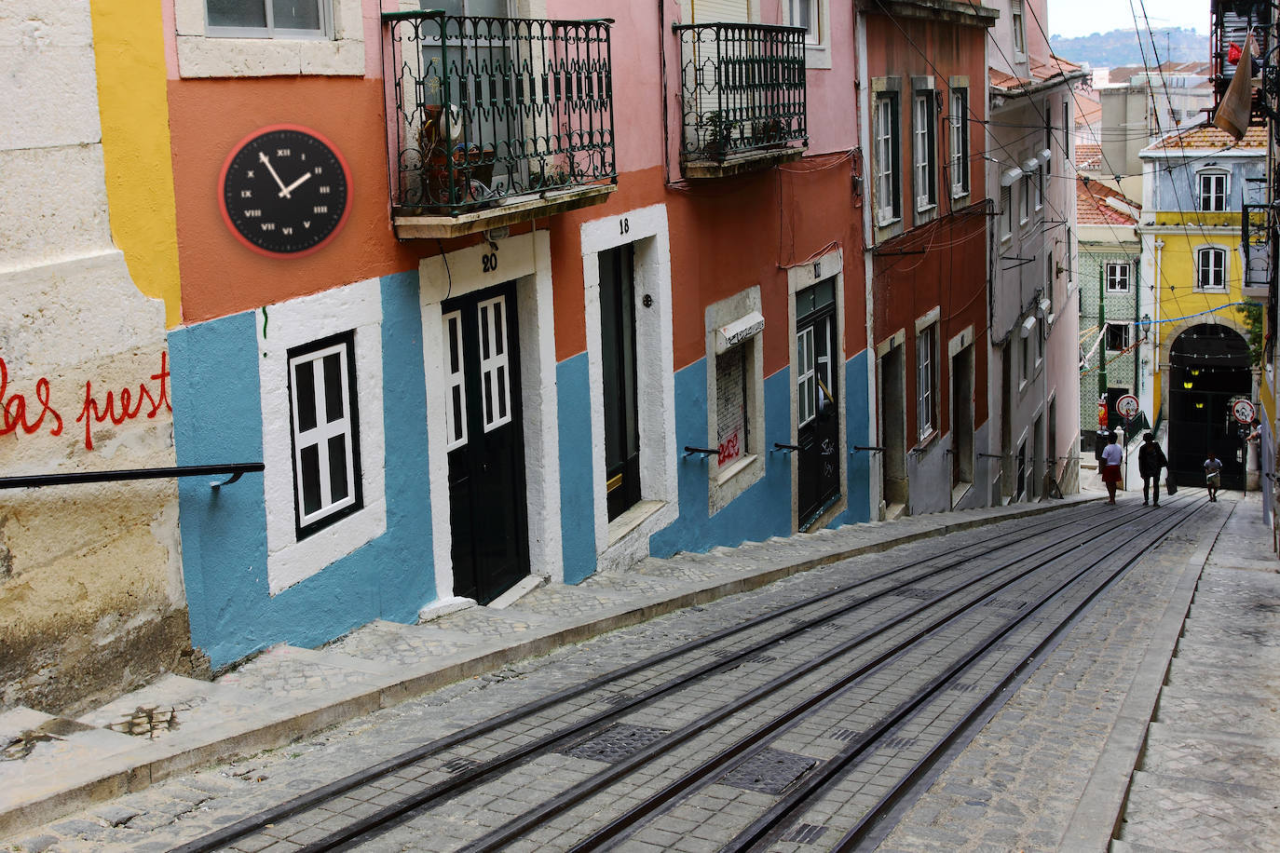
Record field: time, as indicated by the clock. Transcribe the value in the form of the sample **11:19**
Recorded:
**1:55**
